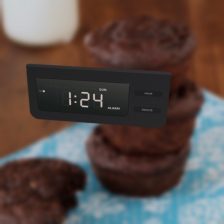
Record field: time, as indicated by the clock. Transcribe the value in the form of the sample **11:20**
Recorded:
**1:24**
